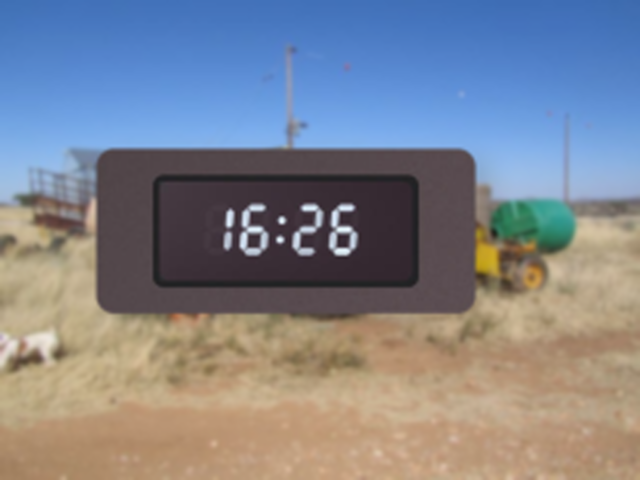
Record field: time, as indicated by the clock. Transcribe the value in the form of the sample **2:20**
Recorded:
**16:26**
